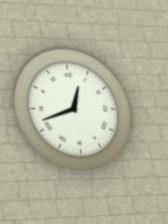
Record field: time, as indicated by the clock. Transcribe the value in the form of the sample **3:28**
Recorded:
**12:42**
